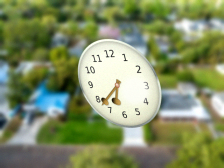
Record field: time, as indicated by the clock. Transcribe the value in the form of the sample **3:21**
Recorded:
**6:38**
